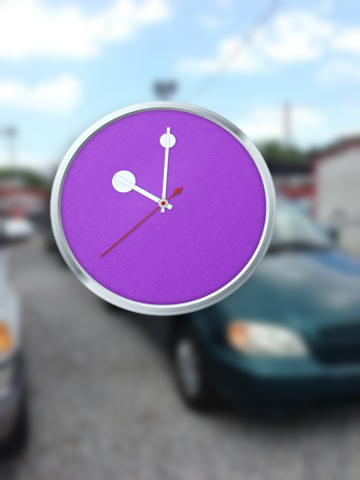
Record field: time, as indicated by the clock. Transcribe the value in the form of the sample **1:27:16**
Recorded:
**10:00:38**
